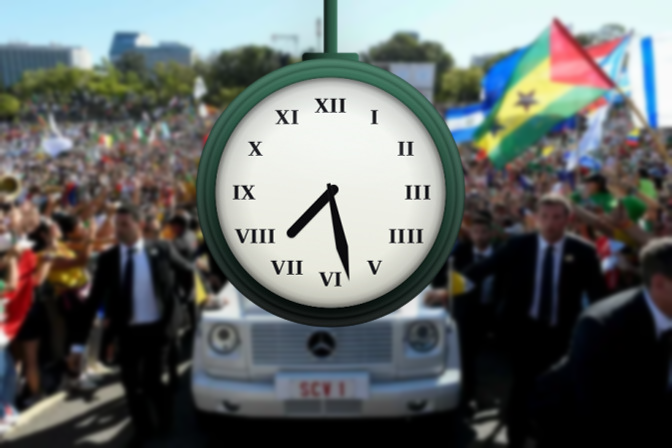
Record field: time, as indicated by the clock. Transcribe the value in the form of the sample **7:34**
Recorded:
**7:28**
